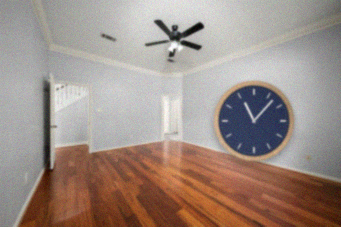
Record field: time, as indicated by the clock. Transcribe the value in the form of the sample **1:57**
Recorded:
**11:07**
